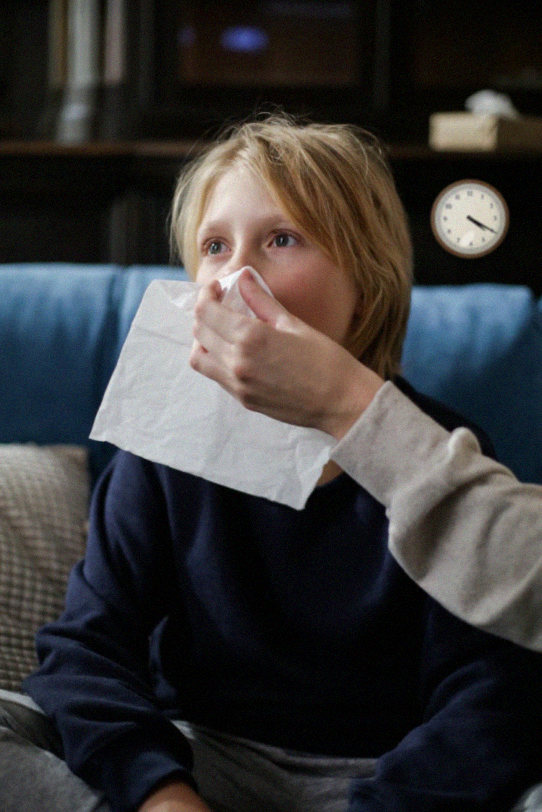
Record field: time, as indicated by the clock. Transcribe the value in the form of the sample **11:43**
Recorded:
**4:20**
